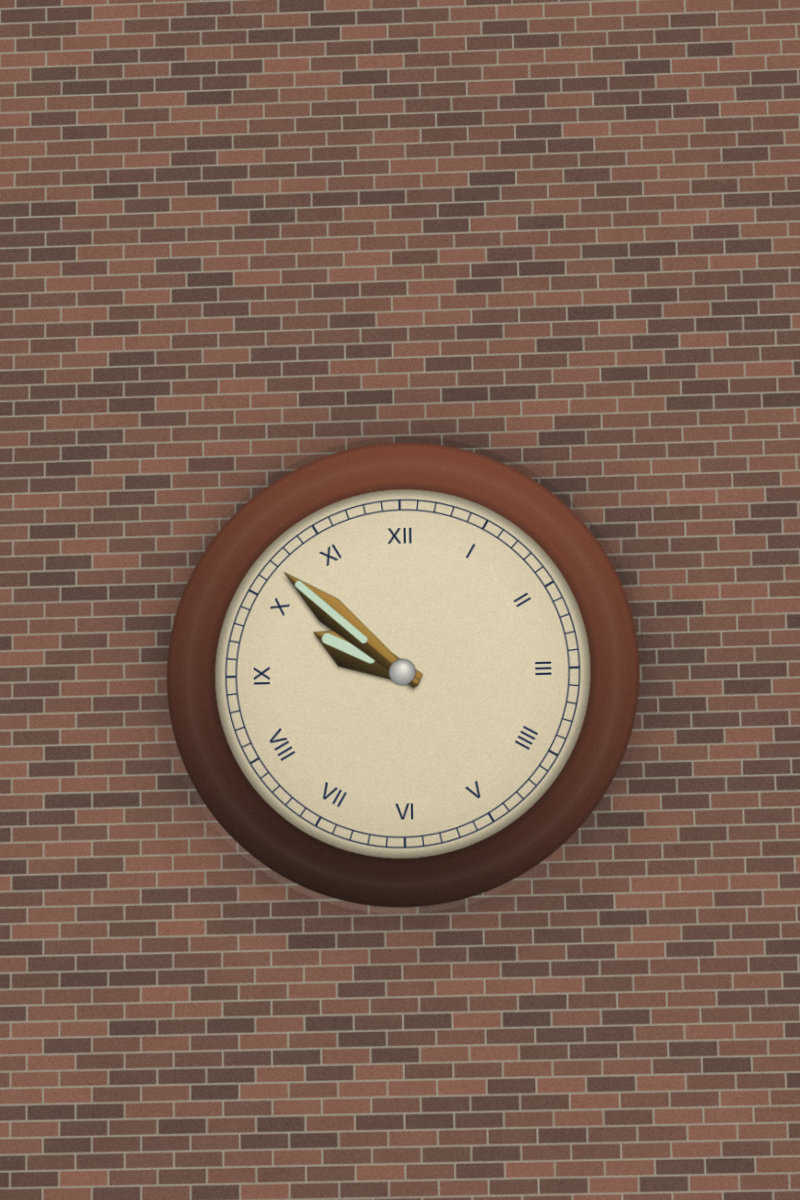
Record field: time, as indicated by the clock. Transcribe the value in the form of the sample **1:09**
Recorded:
**9:52**
